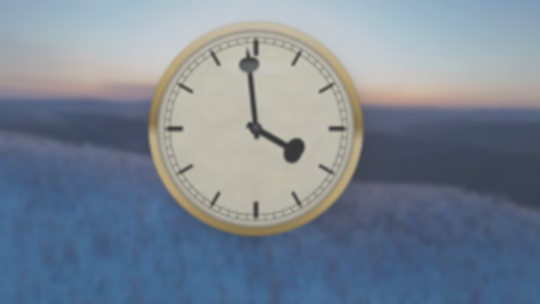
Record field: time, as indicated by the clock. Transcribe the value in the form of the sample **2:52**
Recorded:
**3:59**
